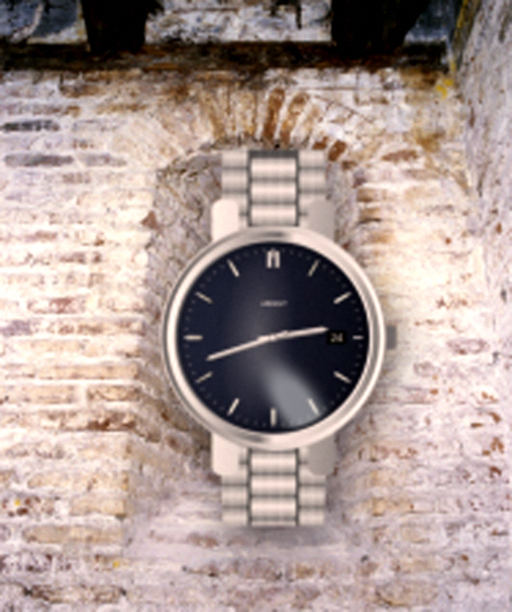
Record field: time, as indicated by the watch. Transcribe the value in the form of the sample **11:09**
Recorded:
**2:42**
